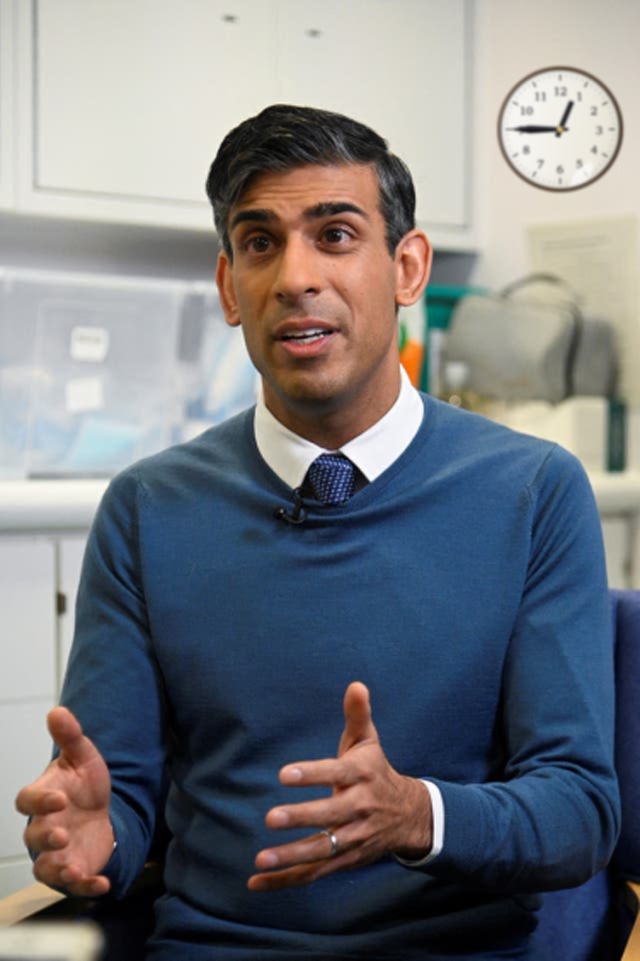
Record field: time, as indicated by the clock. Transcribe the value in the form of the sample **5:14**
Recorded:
**12:45**
